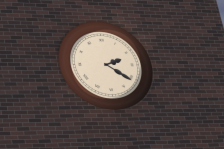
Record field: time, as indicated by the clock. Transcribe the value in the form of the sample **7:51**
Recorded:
**2:21**
